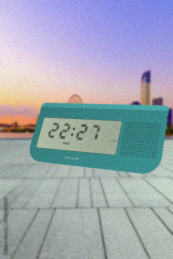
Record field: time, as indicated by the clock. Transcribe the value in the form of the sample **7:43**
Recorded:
**22:27**
